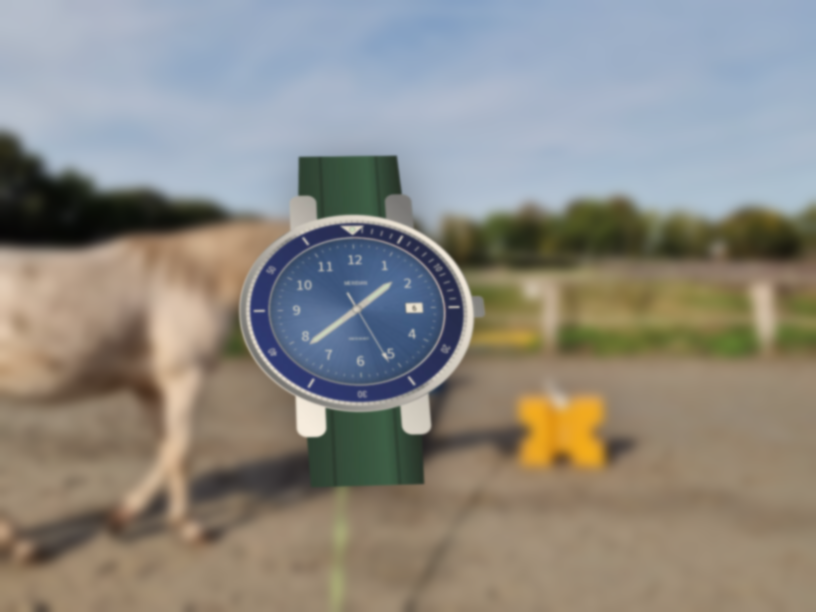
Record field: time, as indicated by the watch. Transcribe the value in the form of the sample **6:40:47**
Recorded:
**1:38:26**
